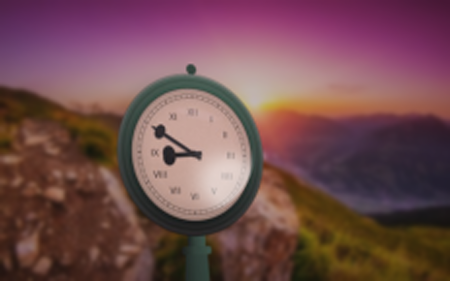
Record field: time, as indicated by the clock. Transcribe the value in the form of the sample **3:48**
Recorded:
**8:50**
